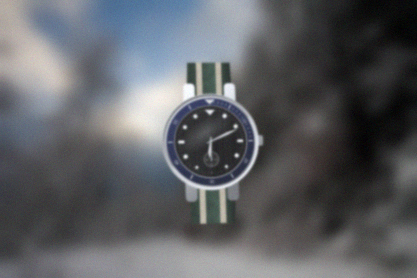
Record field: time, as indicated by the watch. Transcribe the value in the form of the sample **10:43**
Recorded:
**6:11**
